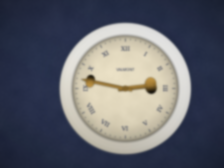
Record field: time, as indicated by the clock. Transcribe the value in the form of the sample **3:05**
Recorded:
**2:47**
